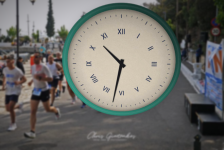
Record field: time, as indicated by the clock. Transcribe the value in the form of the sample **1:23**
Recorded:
**10:32**
